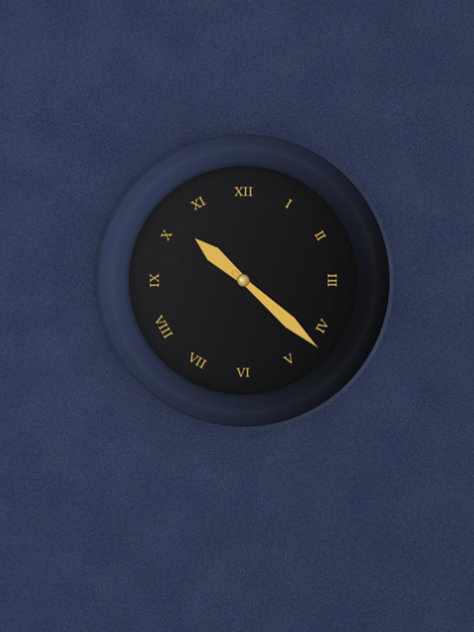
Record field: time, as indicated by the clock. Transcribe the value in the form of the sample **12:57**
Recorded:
**10:22**
